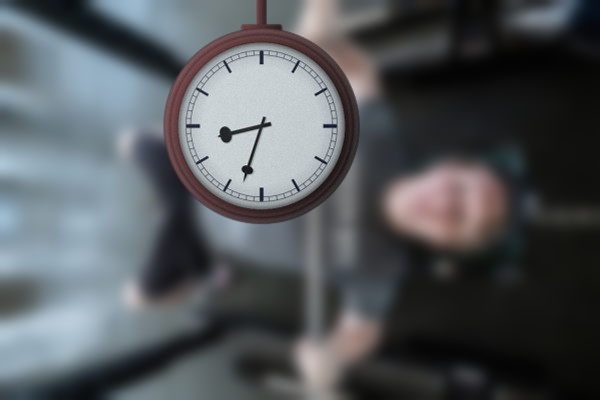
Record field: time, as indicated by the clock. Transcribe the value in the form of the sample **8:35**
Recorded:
**8:33**
